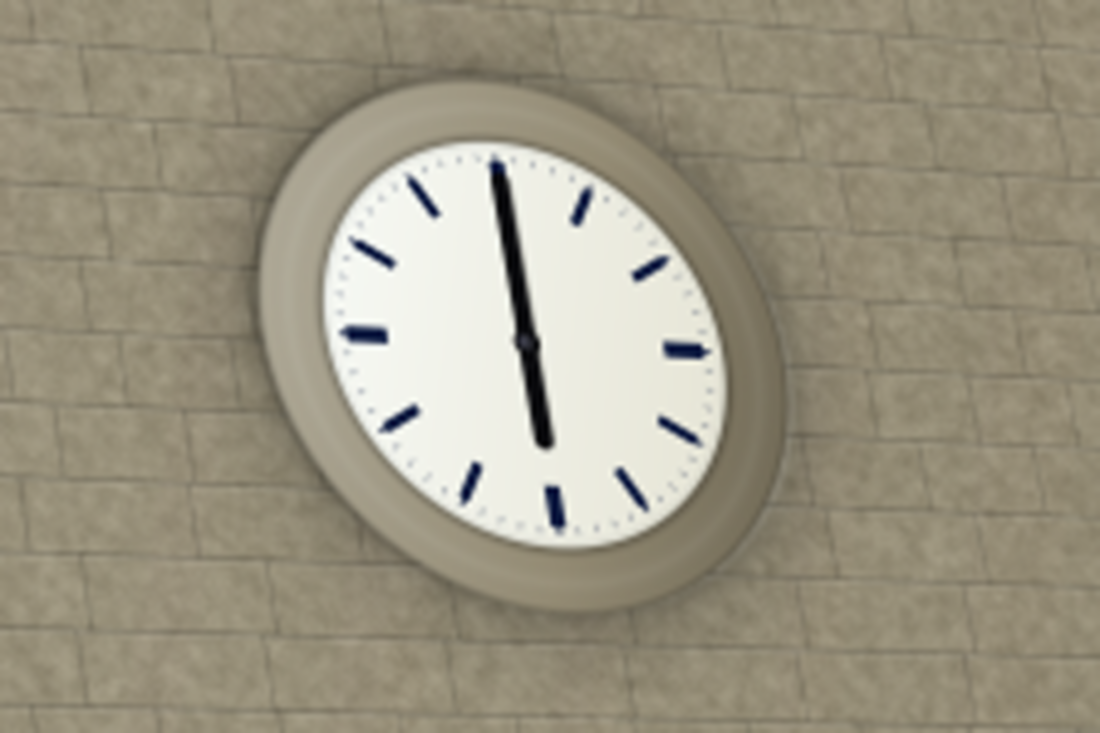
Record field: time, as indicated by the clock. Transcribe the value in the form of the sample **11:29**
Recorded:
**6:00**
